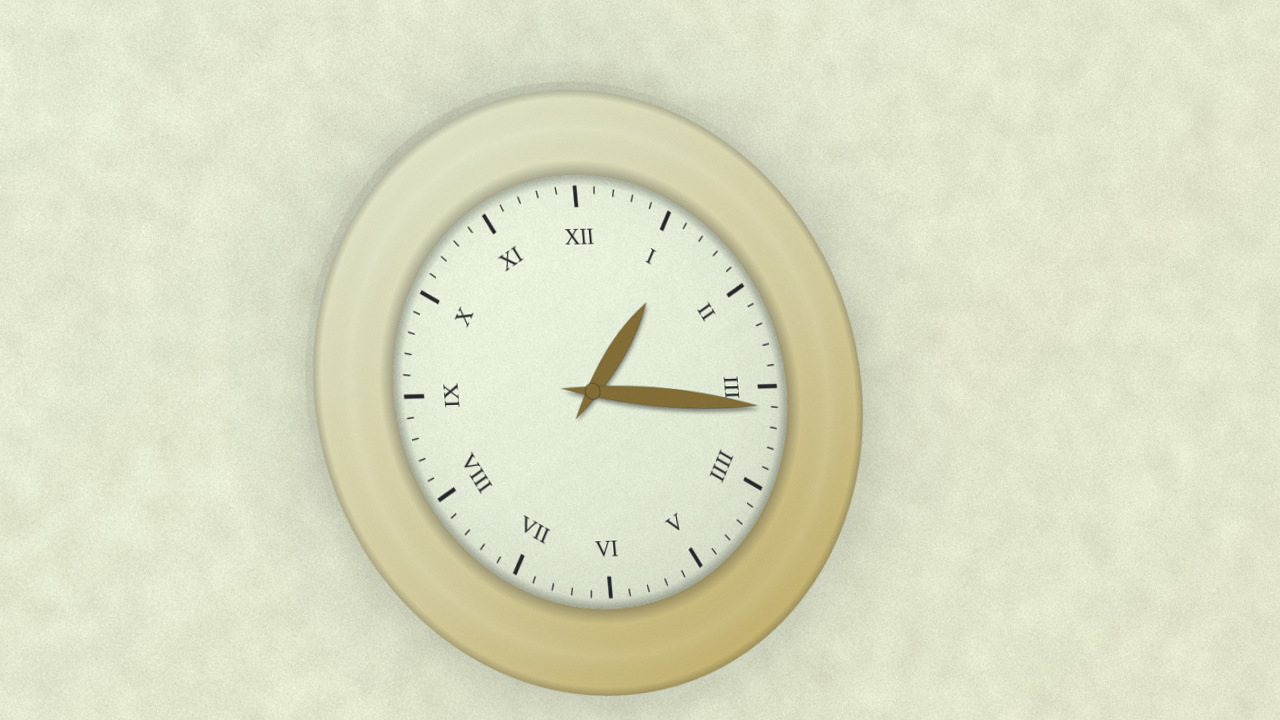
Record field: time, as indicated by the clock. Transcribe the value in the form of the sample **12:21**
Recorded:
**1:16**
